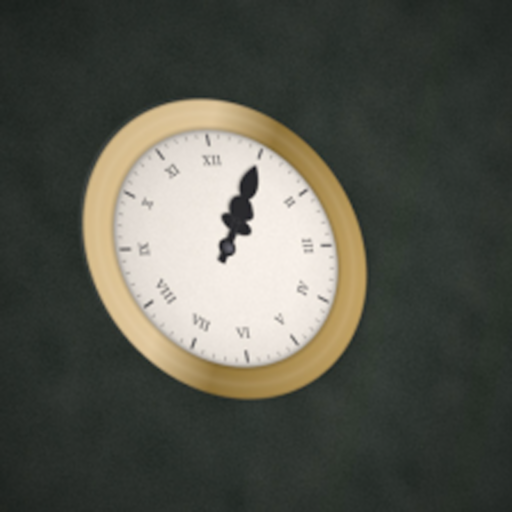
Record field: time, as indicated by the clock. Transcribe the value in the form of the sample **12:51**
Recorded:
**1:05**
